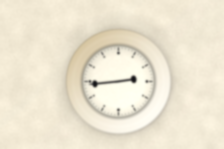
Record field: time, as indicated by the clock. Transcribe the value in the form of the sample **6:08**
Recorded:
**2:44**
